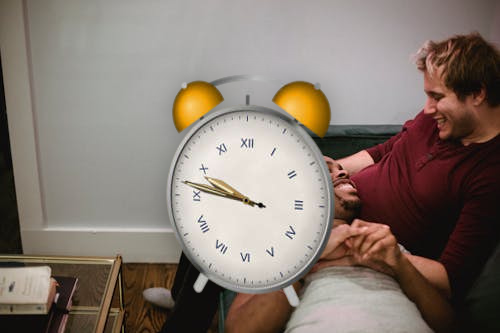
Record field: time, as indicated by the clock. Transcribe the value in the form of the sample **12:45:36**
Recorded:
**9:46:47**
